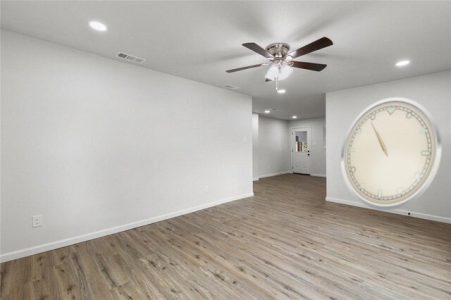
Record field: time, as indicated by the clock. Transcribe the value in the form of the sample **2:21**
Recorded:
**10:54**
